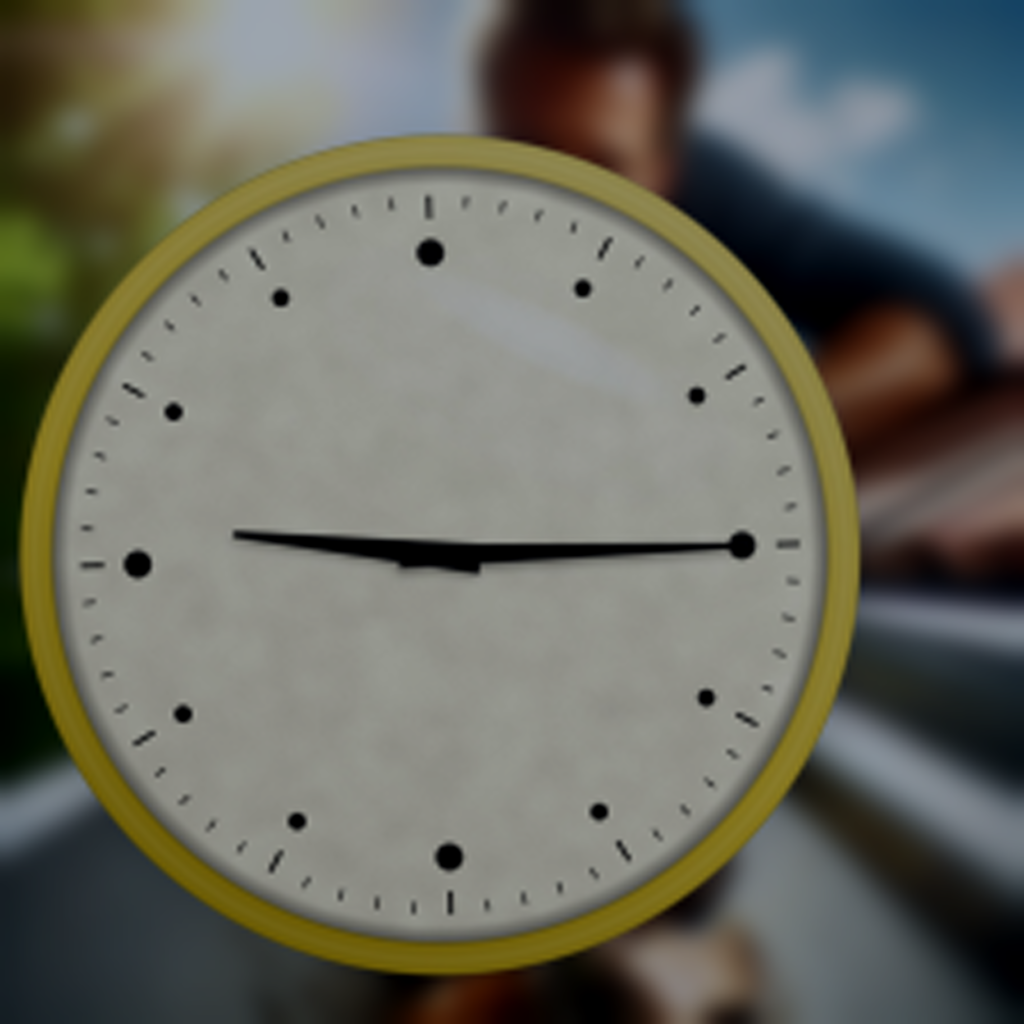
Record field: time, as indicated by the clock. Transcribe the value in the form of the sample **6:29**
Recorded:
**9:15**
